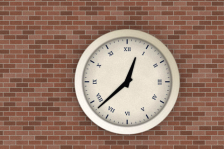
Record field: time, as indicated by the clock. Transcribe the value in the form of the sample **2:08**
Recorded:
**12:38**
